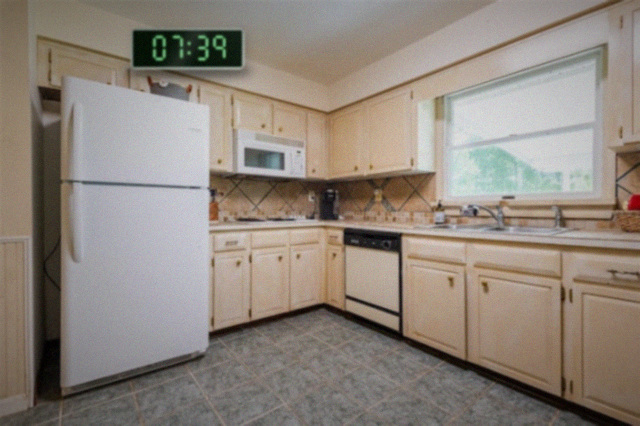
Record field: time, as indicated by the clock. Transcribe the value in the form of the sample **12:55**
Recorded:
**7:39**
